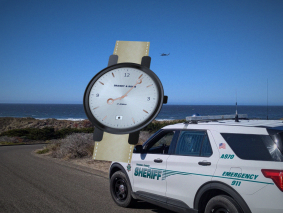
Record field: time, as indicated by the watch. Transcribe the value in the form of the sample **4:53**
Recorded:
**8:06**
